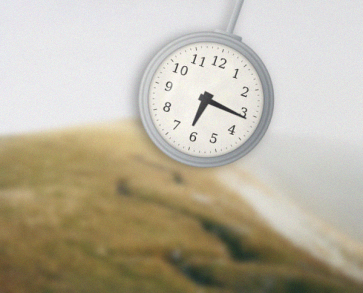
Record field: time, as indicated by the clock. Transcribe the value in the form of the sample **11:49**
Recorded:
**6:16**
